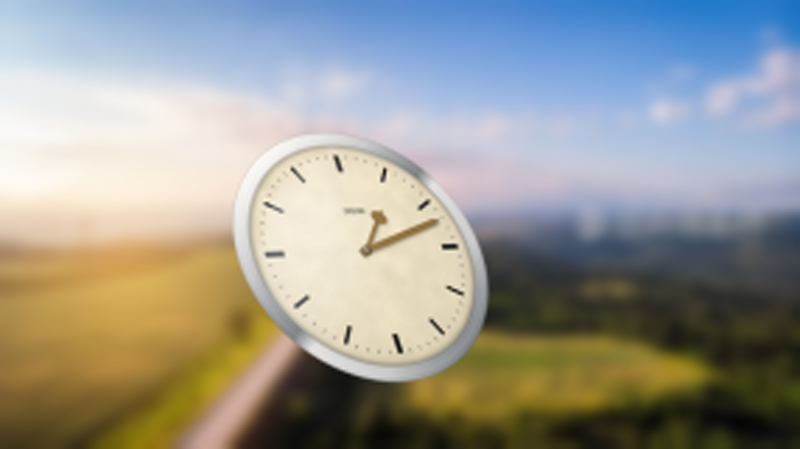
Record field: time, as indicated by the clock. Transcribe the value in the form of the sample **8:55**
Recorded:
**1:12**
